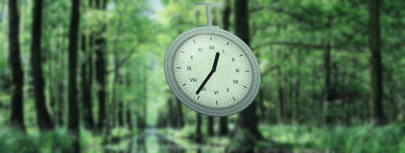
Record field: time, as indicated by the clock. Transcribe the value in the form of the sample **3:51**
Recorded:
**12:36**
